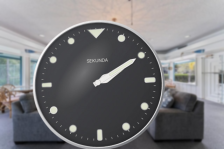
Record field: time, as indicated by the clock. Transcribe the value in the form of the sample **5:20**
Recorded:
**2:10**
